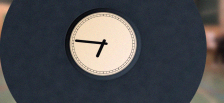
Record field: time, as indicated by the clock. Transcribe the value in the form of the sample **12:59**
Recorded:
**6:46**
